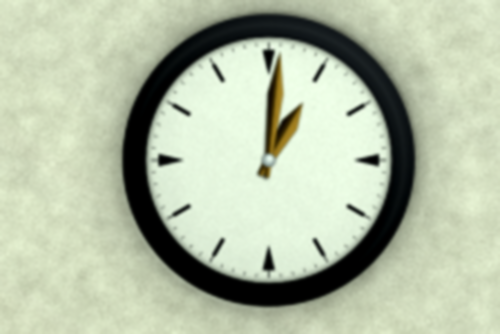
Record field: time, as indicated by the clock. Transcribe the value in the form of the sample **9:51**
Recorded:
**1:01**
